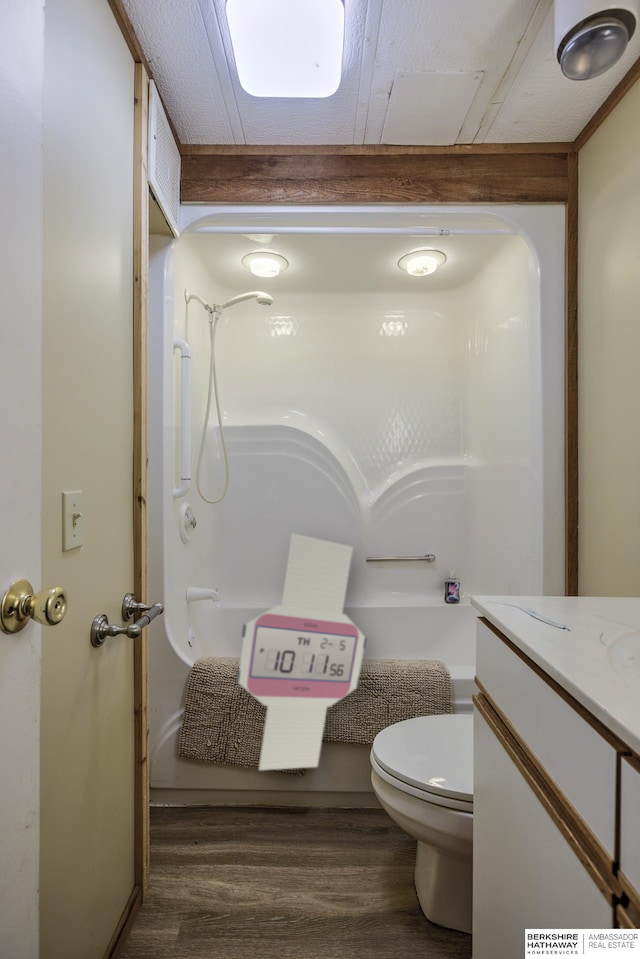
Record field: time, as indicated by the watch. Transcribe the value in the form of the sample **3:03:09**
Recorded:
**10:11:56**
